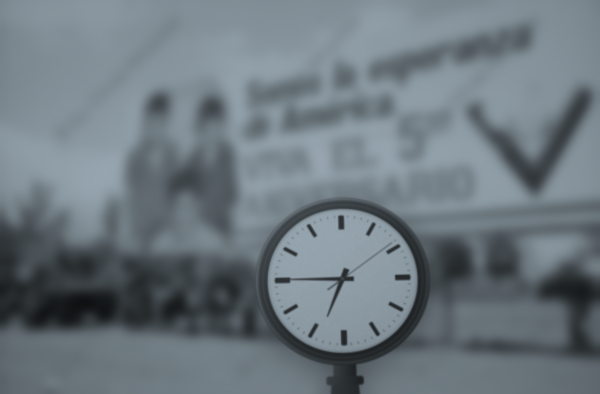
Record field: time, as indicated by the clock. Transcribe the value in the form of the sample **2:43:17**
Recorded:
**6:45:09**
